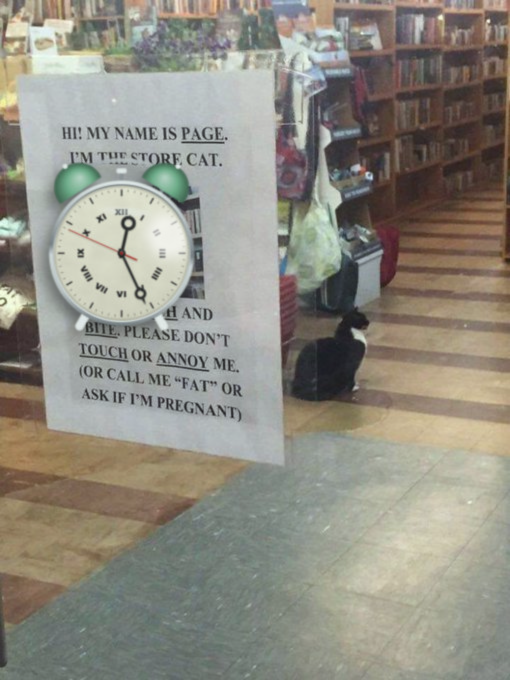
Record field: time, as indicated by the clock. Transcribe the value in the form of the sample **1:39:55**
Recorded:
**12:25:49**
